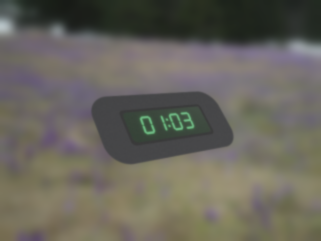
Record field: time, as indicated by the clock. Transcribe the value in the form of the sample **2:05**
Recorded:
**1:03**
